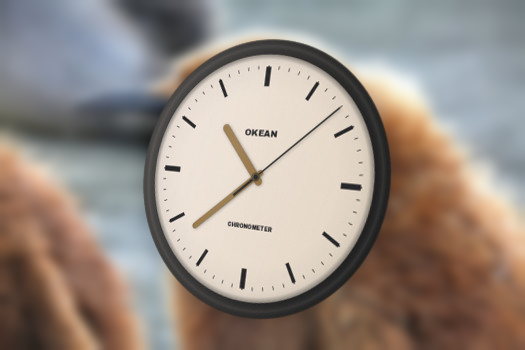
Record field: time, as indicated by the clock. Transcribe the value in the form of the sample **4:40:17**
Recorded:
**10:38:08**
